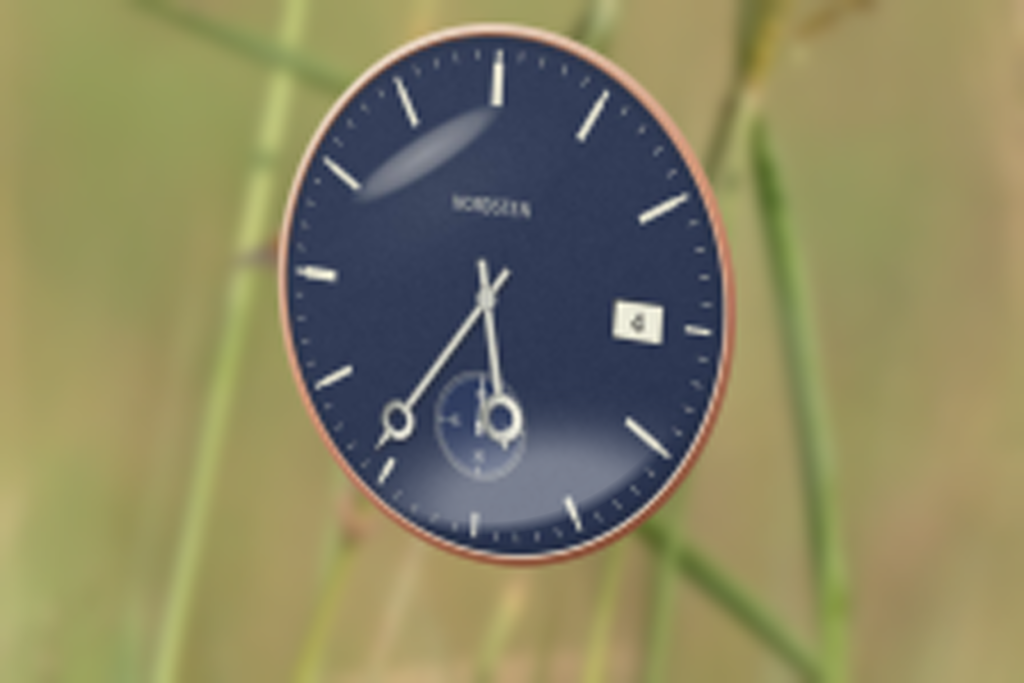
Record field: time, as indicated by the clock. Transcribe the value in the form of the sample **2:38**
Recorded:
**5:36**
